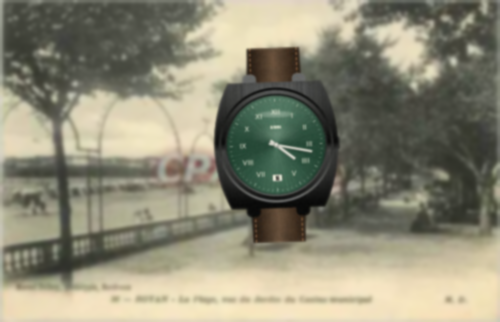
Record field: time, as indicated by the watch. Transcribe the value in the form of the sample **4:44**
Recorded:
**4:17**
